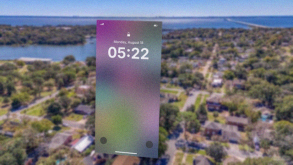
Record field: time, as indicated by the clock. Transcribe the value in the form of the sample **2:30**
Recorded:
**5:22**
